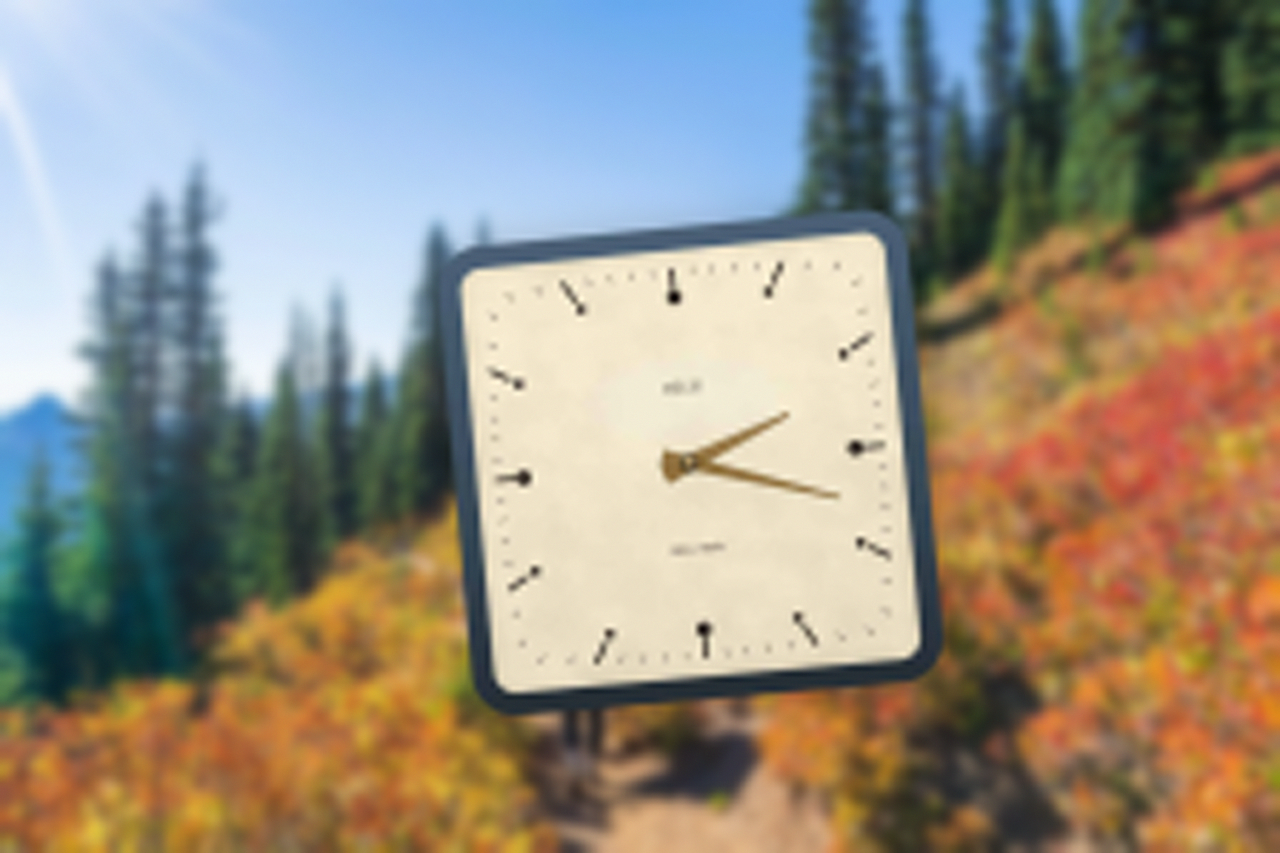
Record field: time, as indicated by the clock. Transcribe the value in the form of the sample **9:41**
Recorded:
**2:18**
